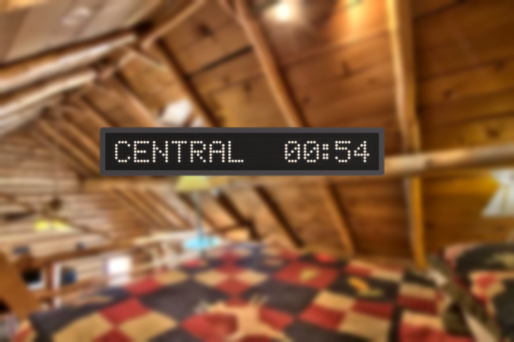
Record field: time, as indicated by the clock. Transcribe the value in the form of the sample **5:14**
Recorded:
**0:54**
